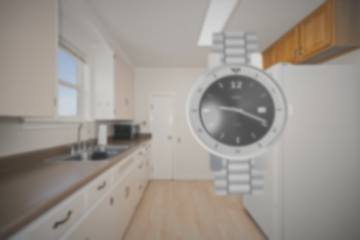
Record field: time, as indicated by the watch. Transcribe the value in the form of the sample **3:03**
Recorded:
**9:19**
